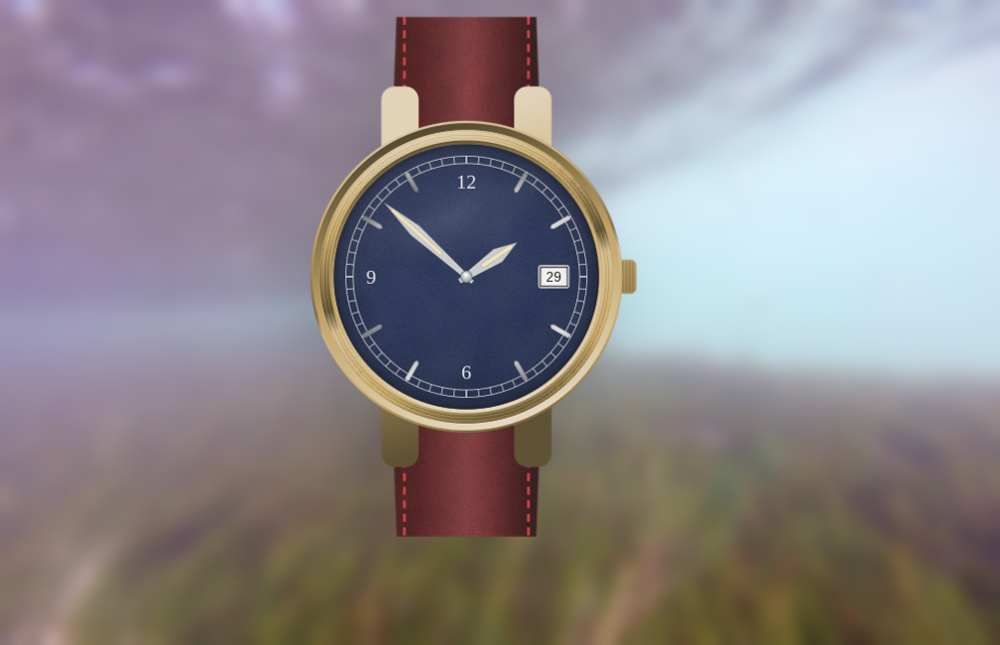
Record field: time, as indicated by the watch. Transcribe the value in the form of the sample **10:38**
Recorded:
**1:52**
